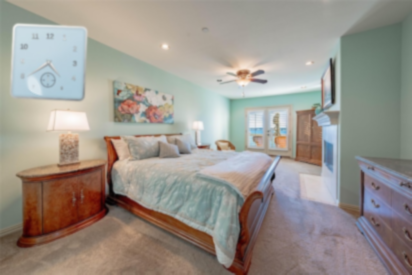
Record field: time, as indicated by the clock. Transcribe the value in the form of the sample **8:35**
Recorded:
**4:39**
